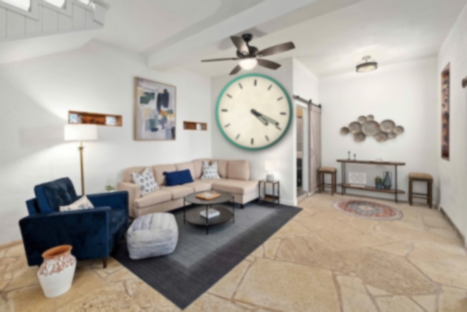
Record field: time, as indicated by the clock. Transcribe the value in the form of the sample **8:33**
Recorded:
**4:19**
